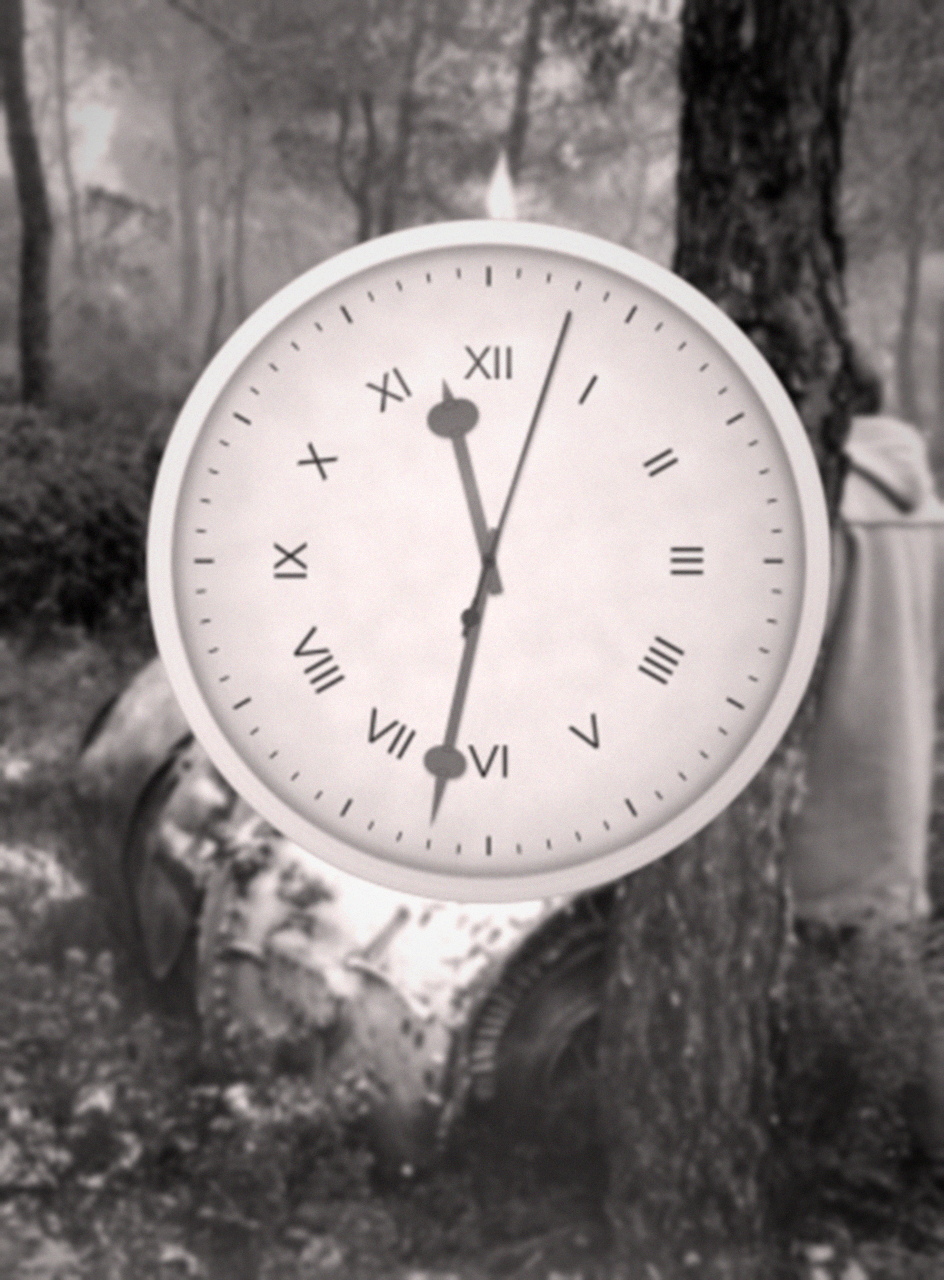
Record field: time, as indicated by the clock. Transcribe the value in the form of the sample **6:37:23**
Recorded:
**11:32:03**
